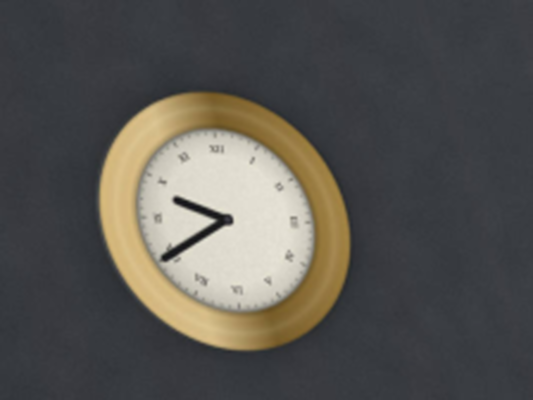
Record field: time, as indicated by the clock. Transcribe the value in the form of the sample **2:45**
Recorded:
**9:40**
